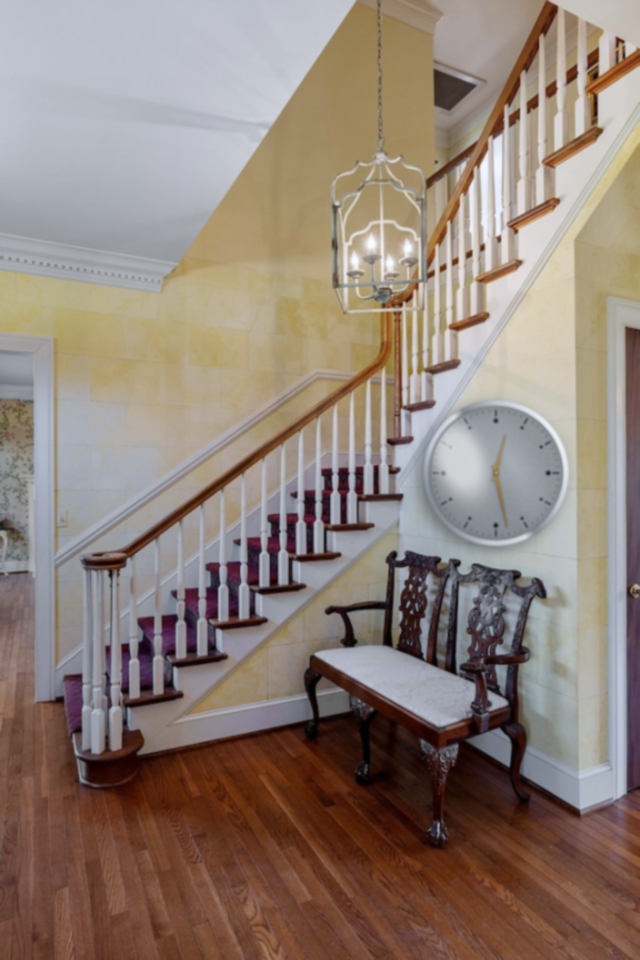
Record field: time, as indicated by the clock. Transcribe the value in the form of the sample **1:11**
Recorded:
**12:28**
